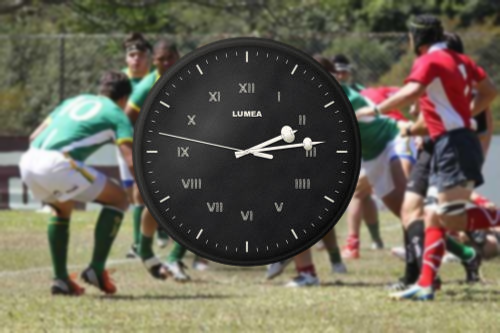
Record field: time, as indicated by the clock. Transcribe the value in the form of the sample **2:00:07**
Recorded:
**2:13:47**
